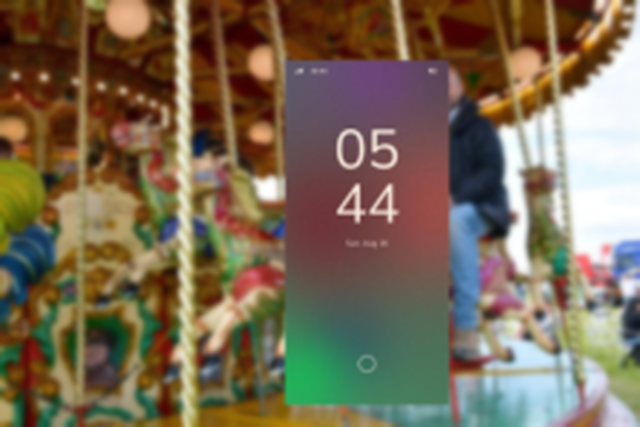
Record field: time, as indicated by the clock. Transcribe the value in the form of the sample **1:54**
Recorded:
**5:44**
